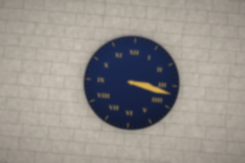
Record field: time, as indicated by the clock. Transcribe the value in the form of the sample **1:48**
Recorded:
**3:17**
